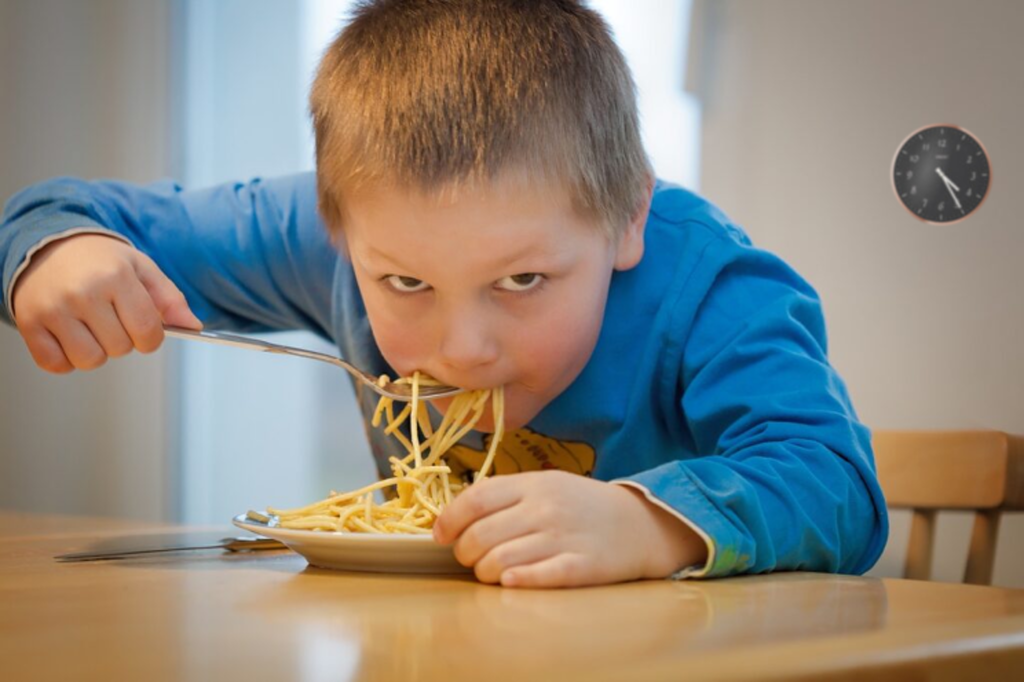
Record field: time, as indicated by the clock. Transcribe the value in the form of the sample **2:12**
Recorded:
**4:25**
